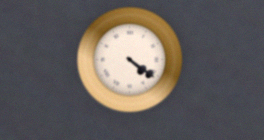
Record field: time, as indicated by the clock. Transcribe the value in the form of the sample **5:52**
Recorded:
**4:21**
